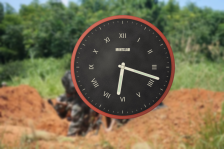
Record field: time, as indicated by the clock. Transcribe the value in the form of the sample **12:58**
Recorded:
**6:18**
